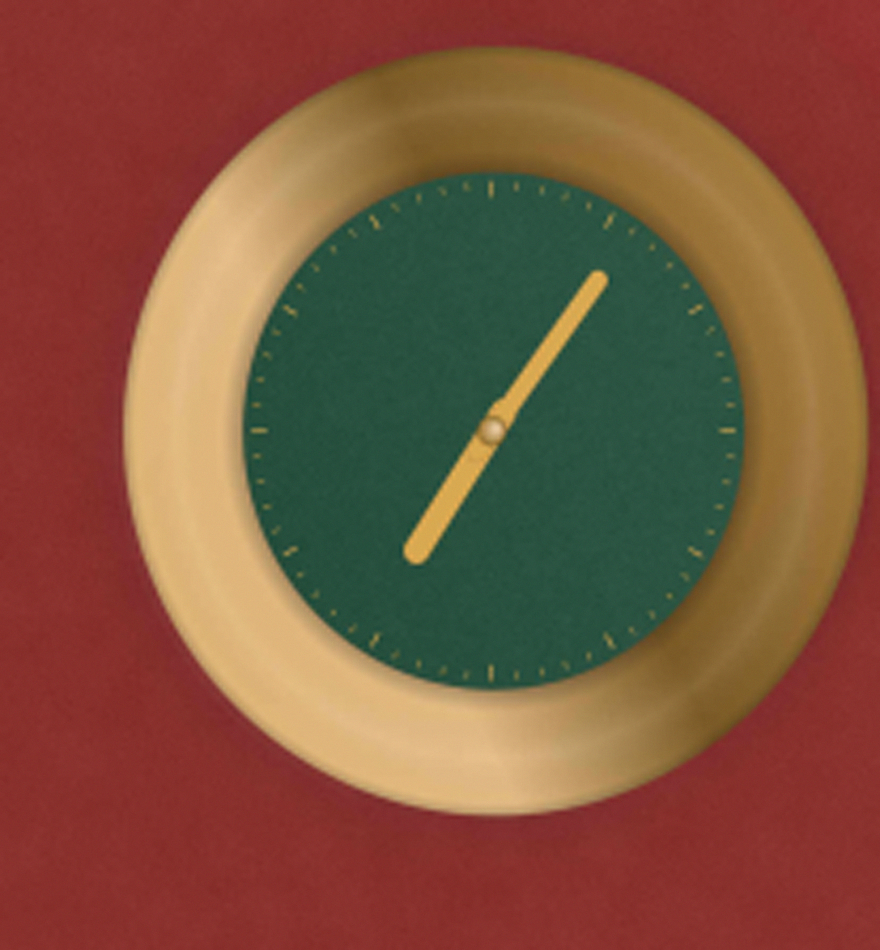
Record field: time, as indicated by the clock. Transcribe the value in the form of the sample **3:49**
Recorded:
**7:06**
